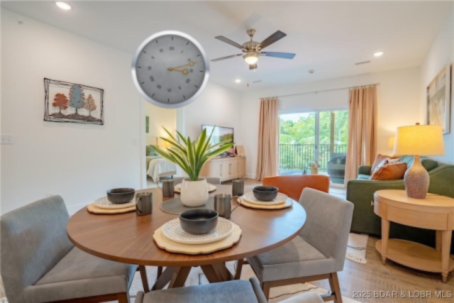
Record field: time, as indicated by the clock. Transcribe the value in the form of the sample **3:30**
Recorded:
**3:12**
